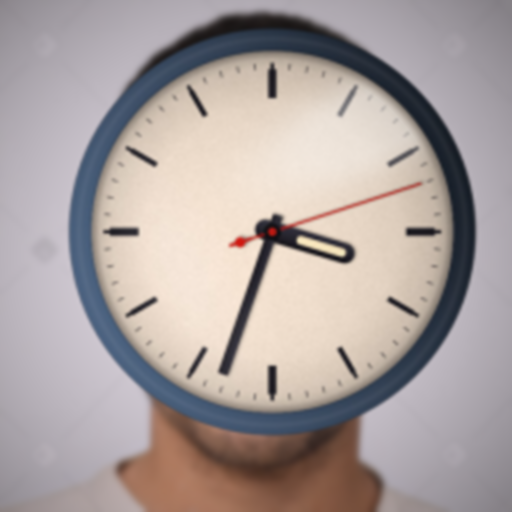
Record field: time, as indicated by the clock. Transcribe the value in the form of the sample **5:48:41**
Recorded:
**3:33:12**
